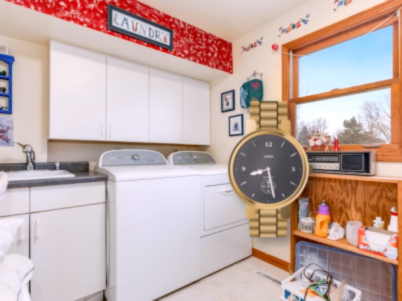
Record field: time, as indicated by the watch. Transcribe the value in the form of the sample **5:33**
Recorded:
**8:28**
